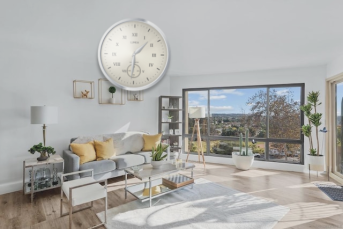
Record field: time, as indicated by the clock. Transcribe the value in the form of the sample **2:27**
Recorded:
**1:31**
